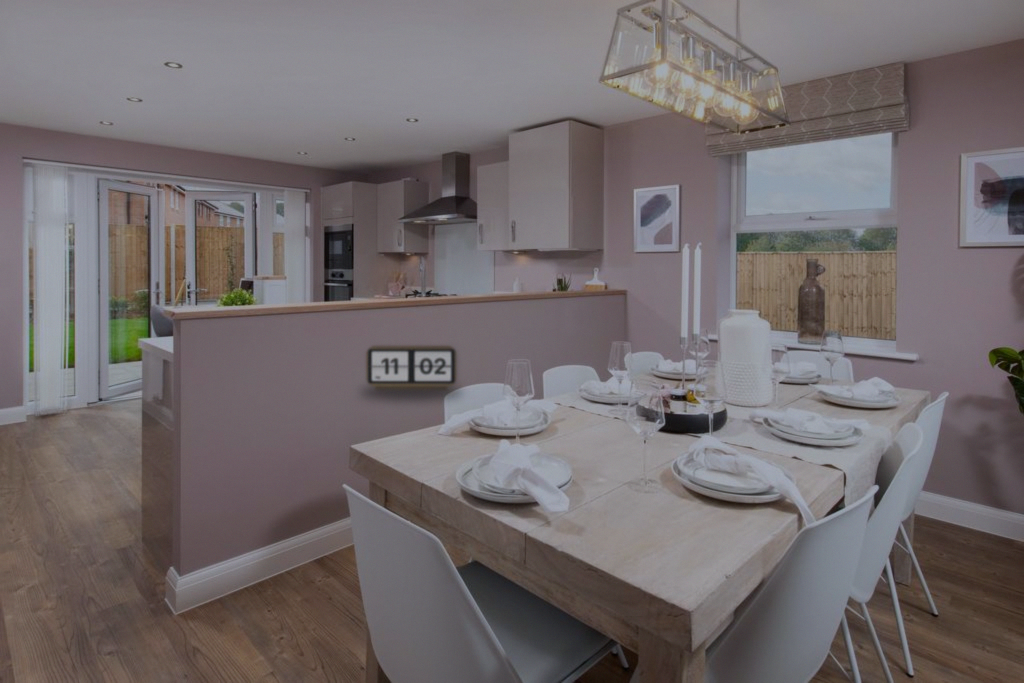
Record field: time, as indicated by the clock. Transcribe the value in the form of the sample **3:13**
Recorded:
**11:02**
